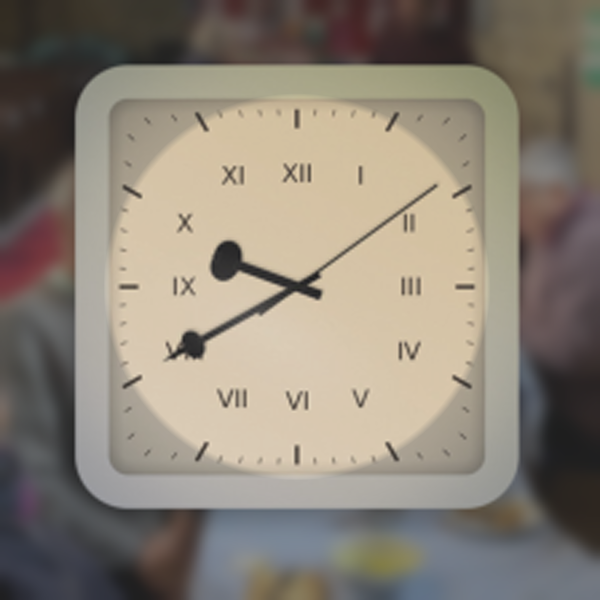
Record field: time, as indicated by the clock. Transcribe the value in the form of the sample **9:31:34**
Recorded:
**9:40:09**
